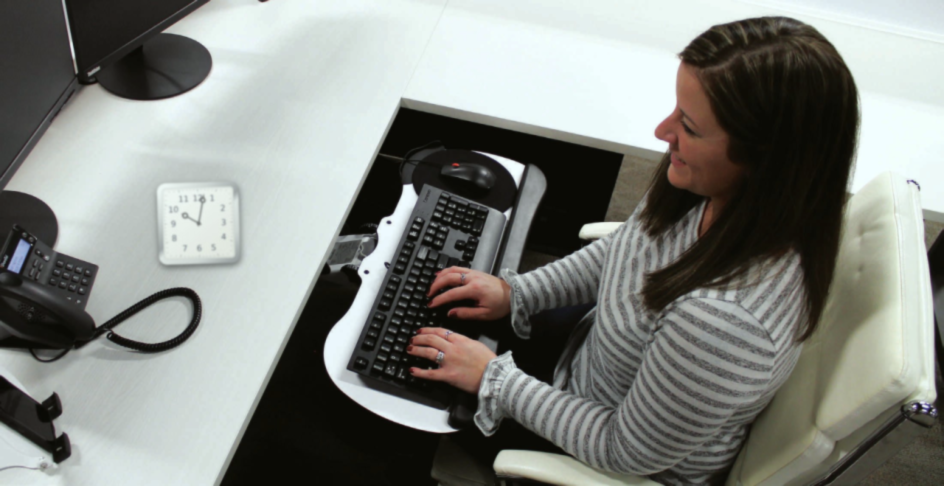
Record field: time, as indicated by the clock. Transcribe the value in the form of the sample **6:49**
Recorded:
**10:02**
